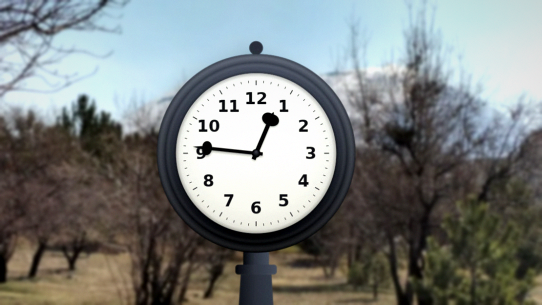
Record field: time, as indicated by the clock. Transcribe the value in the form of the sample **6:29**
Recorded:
**12:46**
